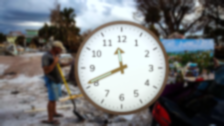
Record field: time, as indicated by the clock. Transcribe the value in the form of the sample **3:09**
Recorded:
**11:41**
